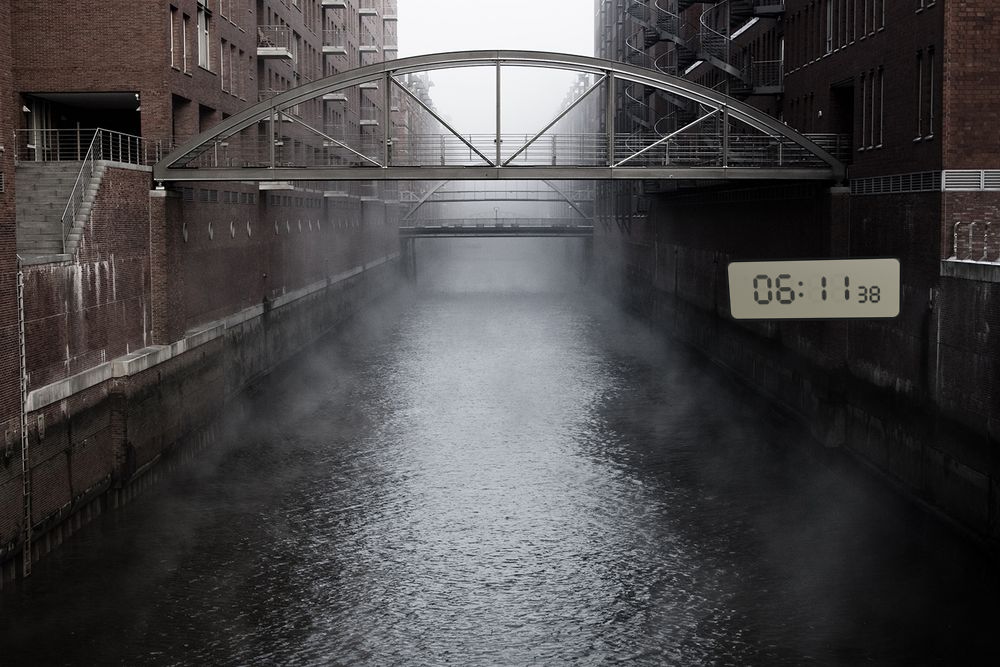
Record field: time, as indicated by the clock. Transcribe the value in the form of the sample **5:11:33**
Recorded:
**6:11:38**
